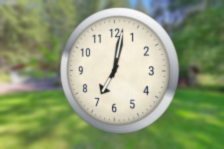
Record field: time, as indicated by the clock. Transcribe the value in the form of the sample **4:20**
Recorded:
**7:02**
